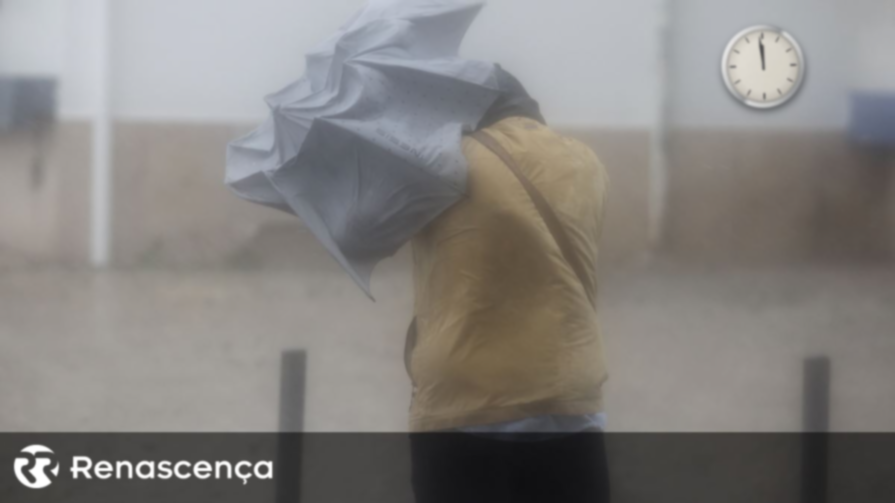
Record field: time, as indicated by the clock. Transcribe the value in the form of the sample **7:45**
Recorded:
**11:59**
